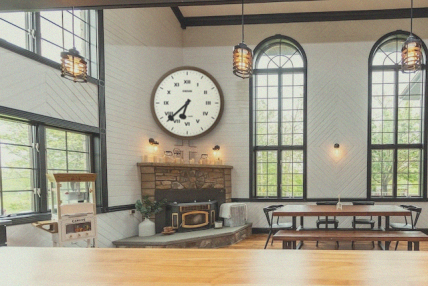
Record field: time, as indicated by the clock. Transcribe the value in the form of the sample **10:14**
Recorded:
**6:38**
